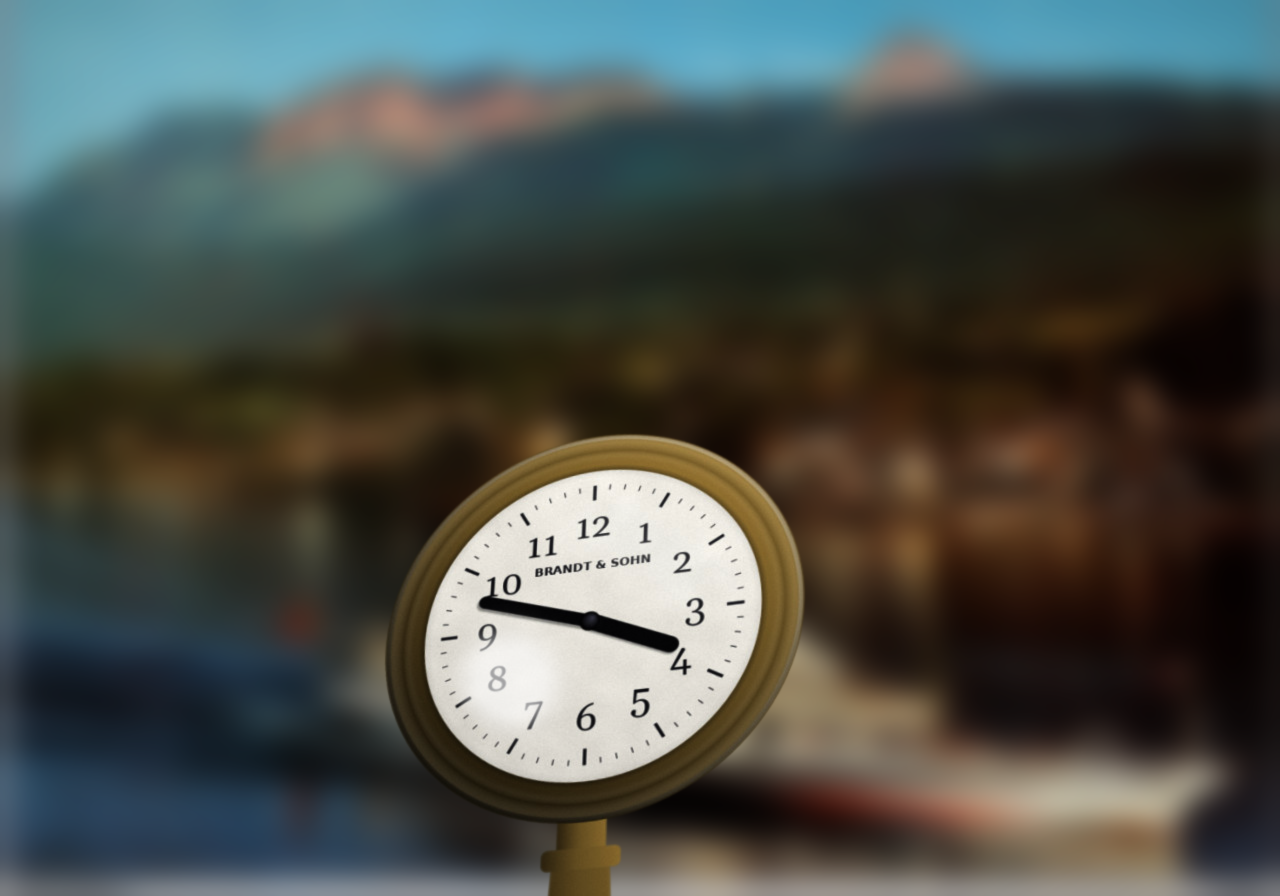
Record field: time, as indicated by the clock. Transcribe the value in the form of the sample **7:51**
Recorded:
**3:48**
